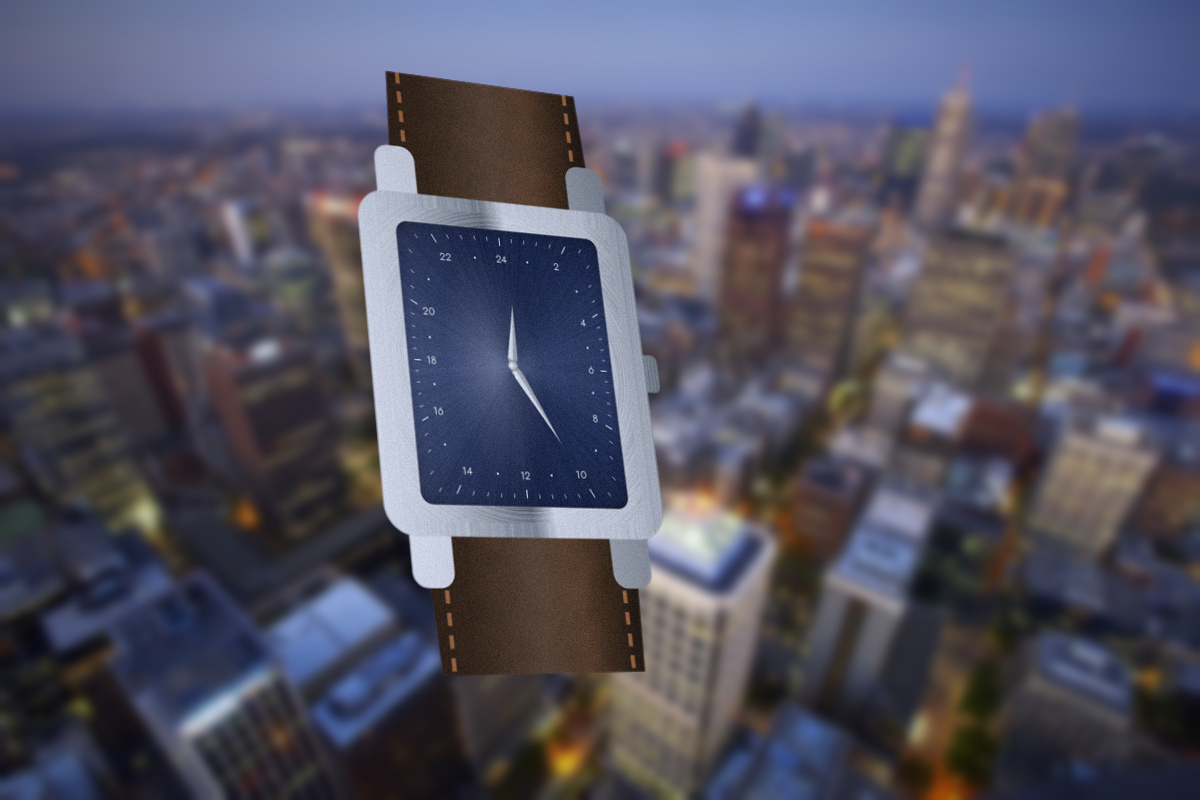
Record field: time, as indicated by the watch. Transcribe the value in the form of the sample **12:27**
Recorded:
**0:25**
